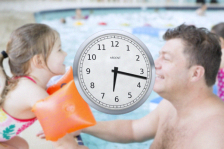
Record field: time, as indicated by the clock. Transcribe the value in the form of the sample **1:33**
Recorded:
**6:17**
